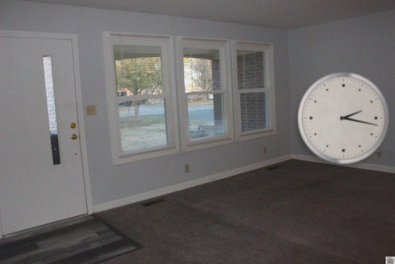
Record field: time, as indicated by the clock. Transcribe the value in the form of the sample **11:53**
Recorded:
**2:17**
